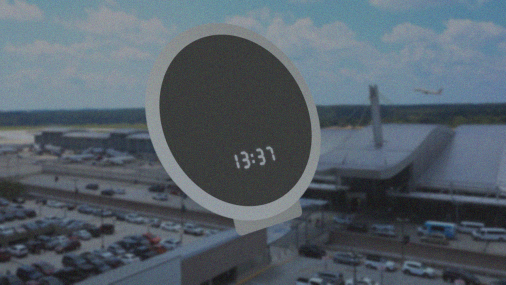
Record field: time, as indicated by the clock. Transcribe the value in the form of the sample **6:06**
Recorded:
**13:37**
